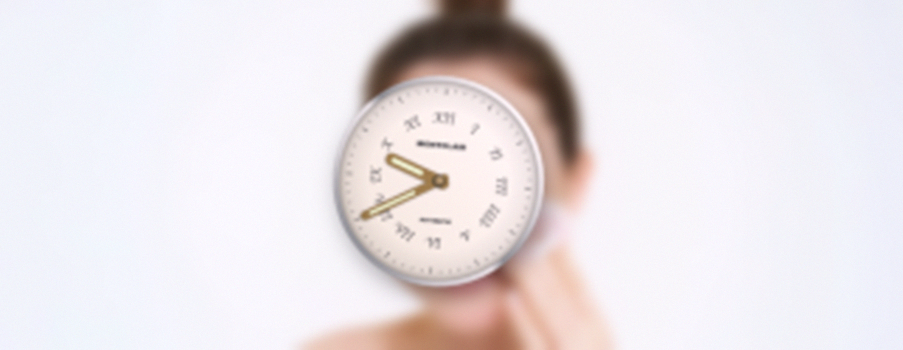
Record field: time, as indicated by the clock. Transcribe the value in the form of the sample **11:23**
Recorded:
**9:40**
